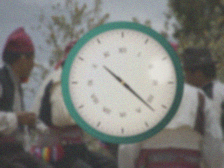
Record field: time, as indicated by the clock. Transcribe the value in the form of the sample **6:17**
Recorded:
**10:22**
